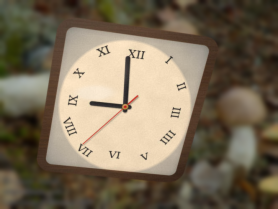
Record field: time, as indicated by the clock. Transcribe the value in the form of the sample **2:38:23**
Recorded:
**8:58:36**
